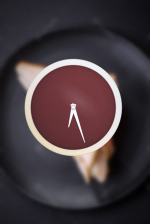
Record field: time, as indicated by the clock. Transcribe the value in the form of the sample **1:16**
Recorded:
**6:27**
